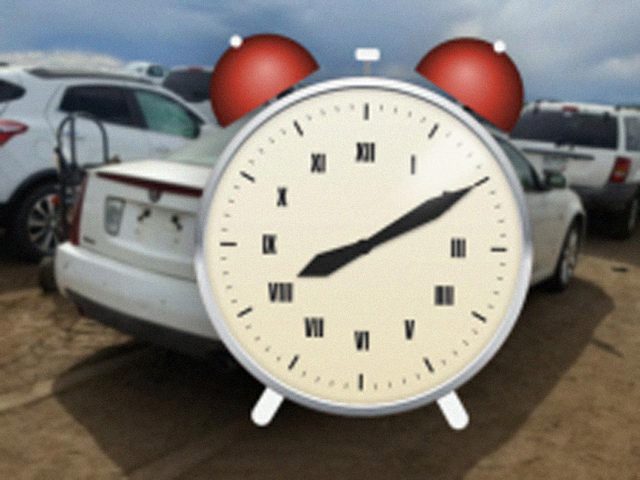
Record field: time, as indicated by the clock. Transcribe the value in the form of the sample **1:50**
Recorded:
**8:10**
